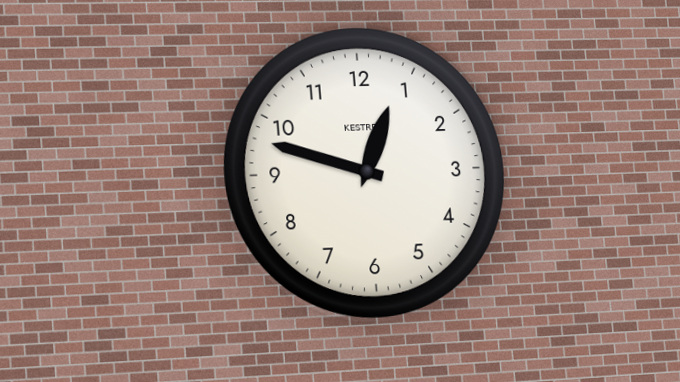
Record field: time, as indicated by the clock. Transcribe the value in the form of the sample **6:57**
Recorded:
**12:48**
